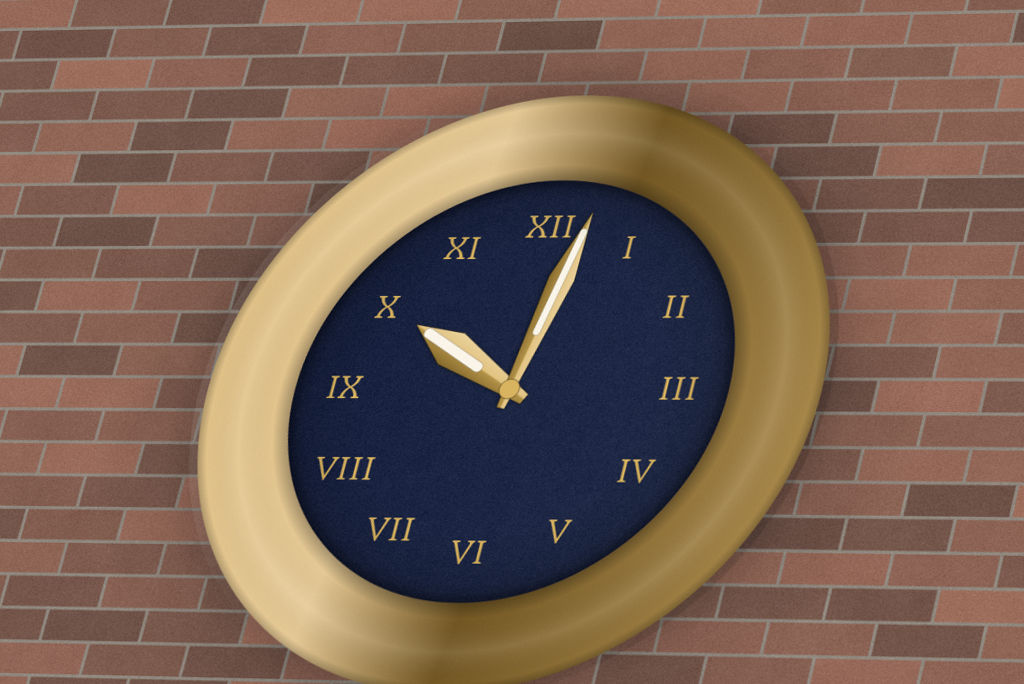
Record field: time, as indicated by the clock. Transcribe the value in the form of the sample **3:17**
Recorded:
**10:02**
